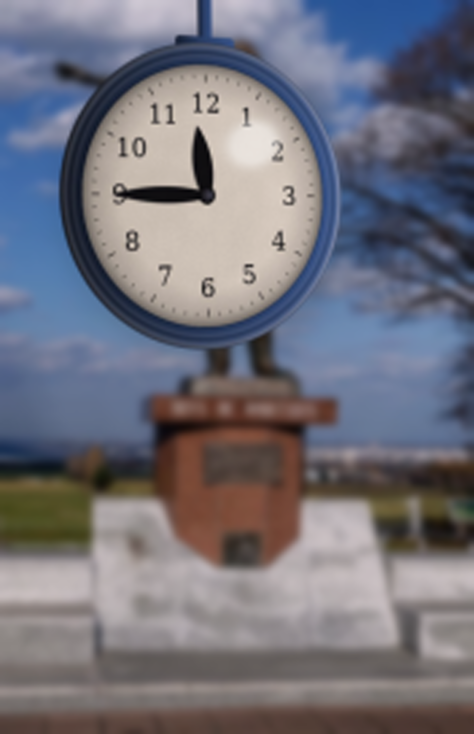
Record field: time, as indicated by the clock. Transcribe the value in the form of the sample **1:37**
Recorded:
**11:45**
